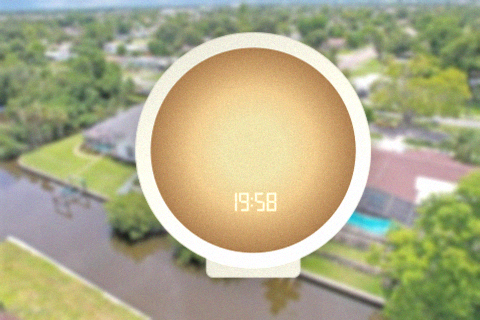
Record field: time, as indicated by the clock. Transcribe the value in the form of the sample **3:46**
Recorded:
**19:58**
